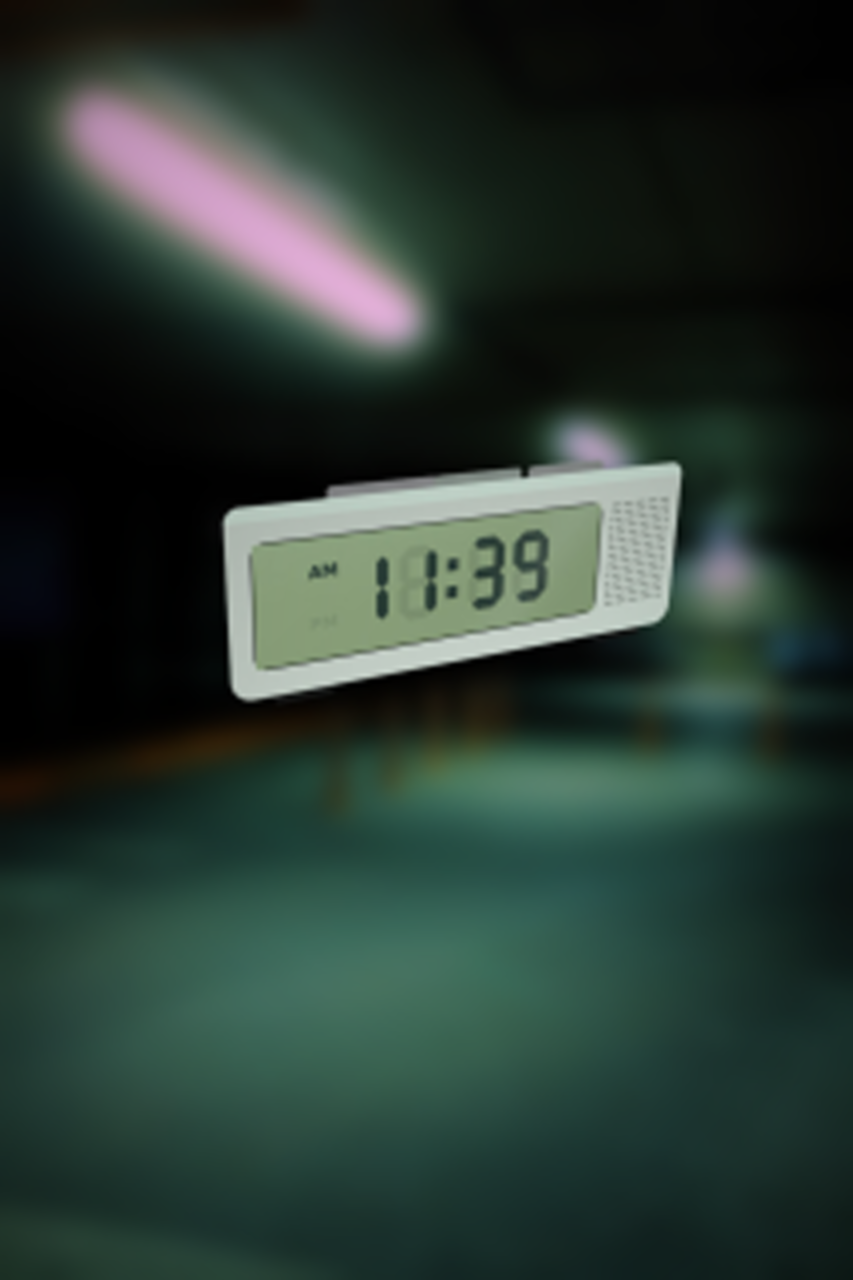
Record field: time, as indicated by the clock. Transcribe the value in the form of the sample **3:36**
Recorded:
**11:39**
